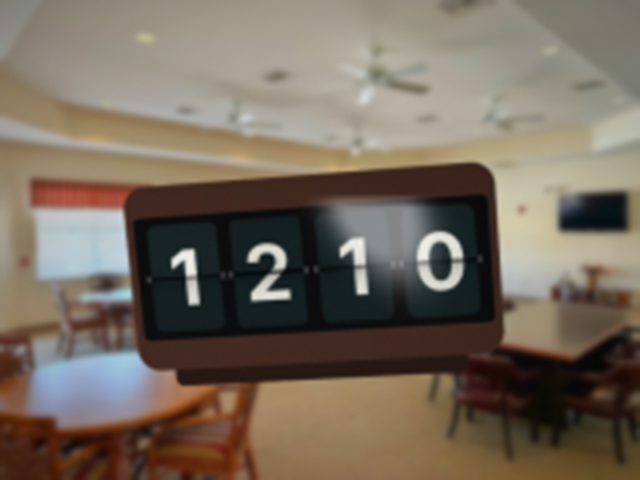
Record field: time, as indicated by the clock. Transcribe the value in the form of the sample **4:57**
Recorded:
**12:10**
